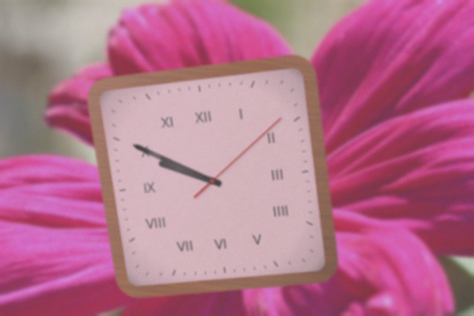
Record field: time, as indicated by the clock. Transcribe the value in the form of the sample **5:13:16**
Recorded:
**9:50:09**
